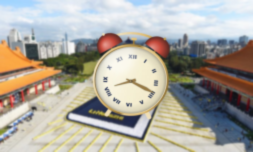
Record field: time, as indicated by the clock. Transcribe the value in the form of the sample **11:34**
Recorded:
**8:19**
